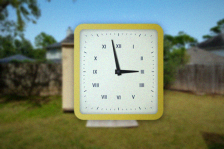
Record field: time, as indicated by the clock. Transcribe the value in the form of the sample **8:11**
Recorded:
**2:58**
